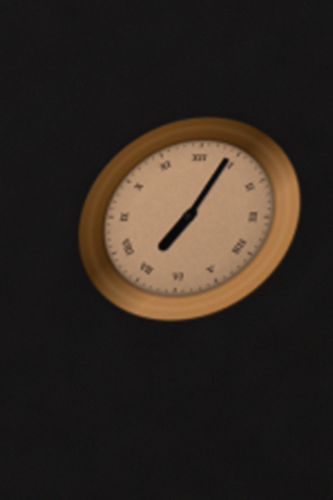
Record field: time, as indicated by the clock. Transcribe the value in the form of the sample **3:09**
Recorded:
**7:04**
